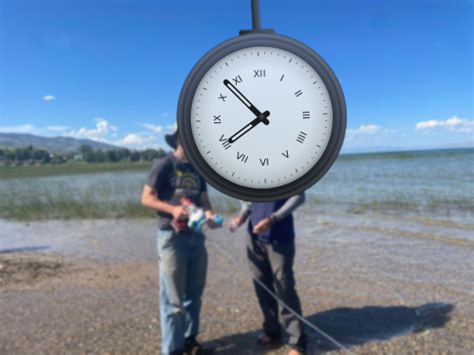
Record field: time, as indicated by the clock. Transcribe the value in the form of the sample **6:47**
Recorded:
**7:53**
